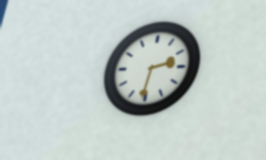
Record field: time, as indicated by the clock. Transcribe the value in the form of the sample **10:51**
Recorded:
**2:31**
